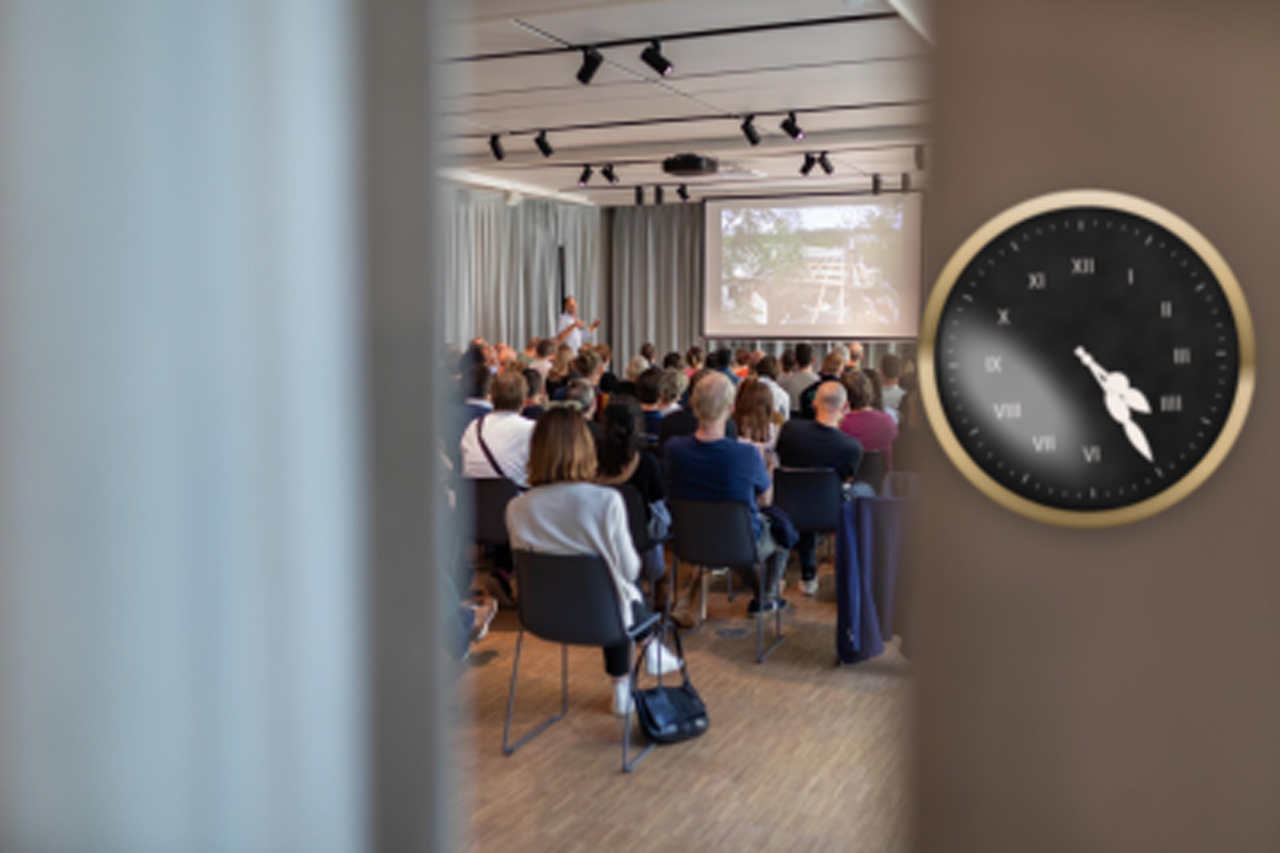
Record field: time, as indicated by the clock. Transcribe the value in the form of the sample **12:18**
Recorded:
**4:25**
